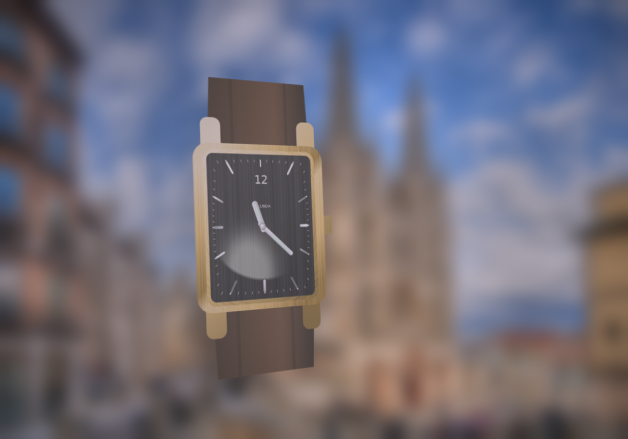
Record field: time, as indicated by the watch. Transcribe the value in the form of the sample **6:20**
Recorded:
**11:22**
